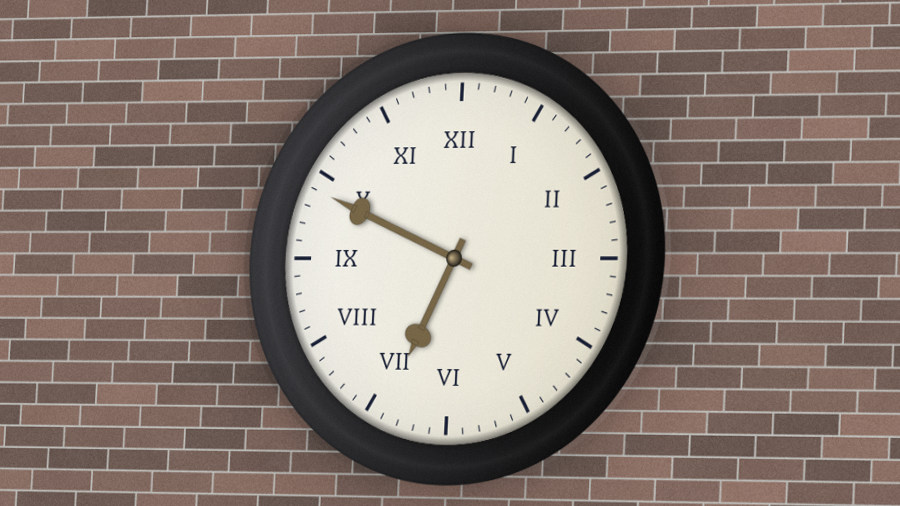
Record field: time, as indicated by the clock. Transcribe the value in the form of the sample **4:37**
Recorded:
**6:49**
